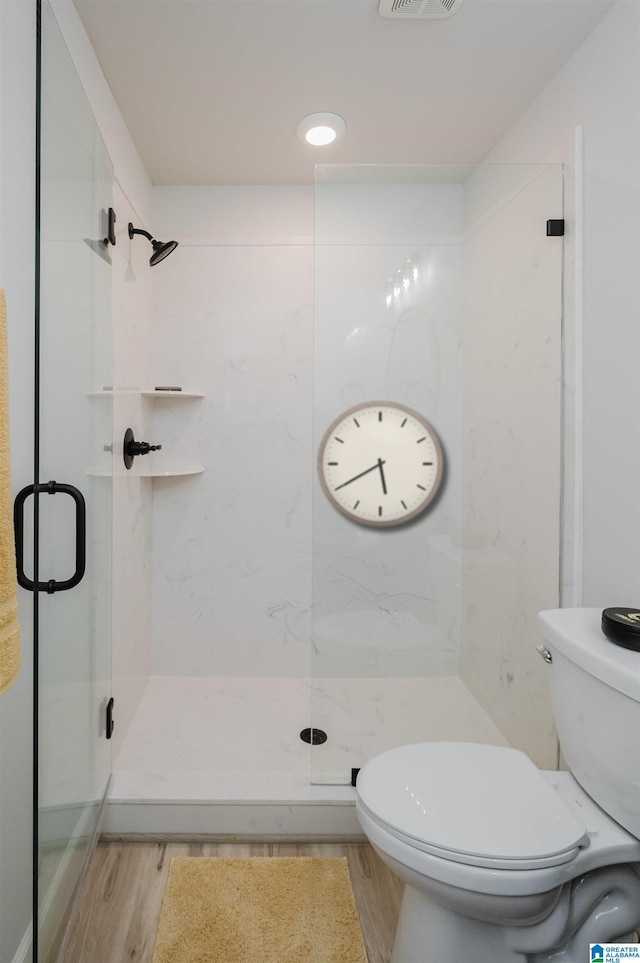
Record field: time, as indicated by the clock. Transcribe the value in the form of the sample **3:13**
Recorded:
**5:40**
